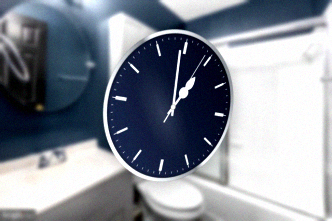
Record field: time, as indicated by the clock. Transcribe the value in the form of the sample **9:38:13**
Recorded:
**12:59:04**
